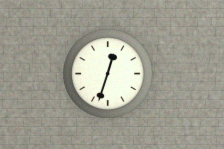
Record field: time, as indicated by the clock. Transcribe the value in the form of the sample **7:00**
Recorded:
**12:33**
